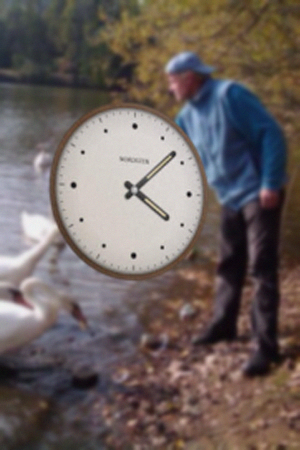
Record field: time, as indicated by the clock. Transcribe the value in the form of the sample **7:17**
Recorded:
**4:08**
